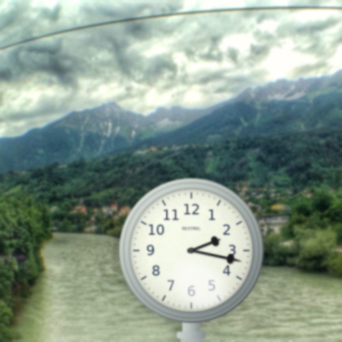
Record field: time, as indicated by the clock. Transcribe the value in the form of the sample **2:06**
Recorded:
**2:17**
